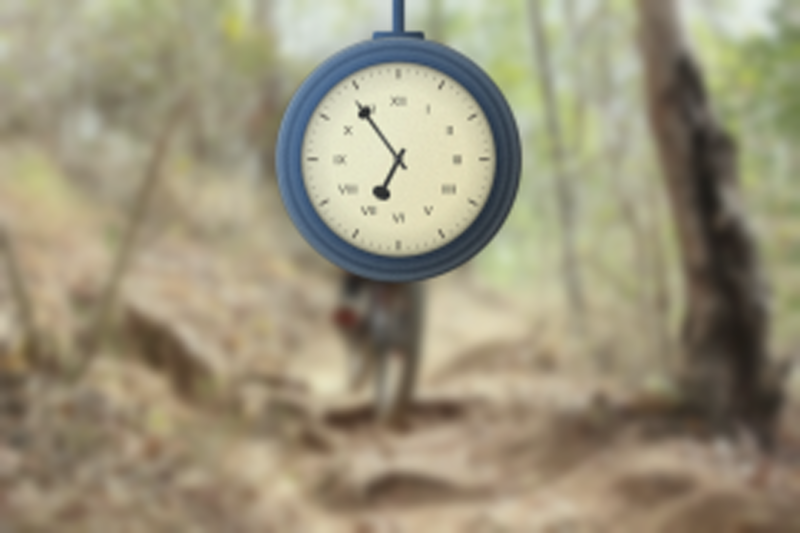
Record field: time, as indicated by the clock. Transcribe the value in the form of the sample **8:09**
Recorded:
**6:54**
